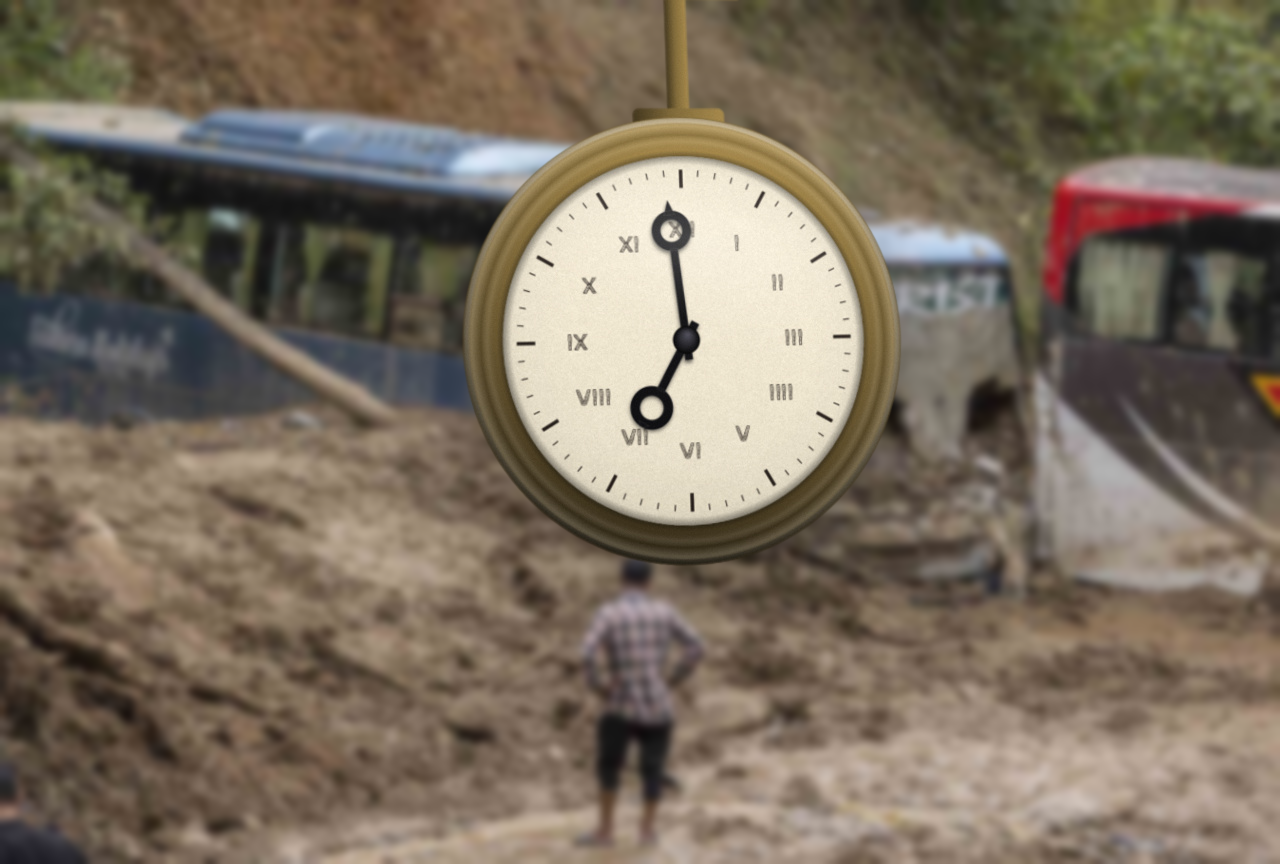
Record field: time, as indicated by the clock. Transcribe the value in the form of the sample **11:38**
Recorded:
**6:59**
